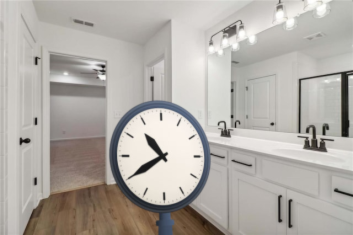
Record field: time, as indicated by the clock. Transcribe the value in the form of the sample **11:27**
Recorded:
**10:40**
